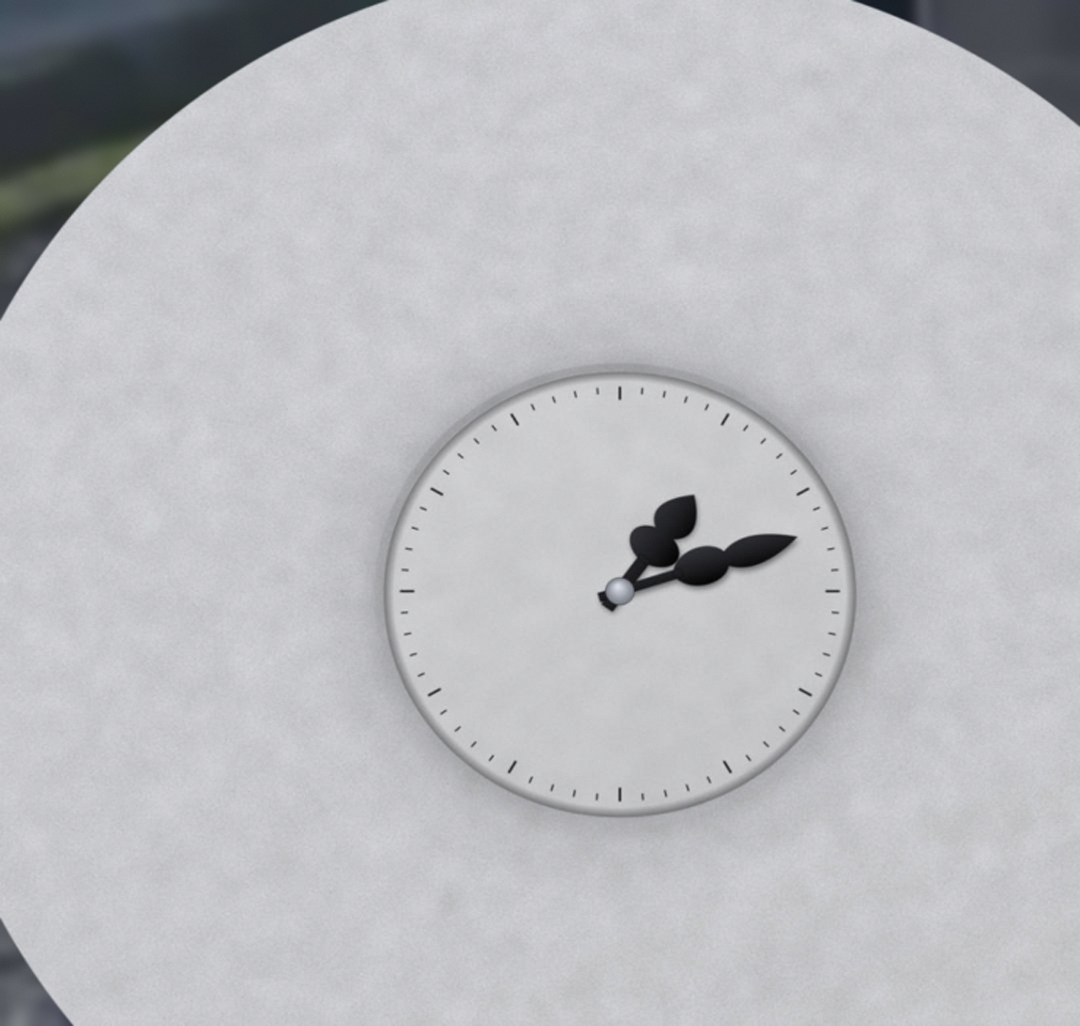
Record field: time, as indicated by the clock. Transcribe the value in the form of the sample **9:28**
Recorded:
**1:12**
